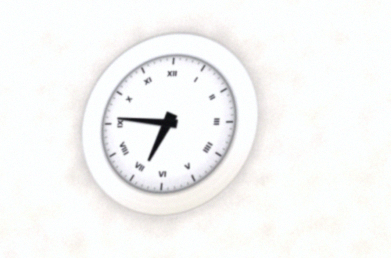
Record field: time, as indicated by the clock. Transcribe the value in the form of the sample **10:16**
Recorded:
**6:46**
